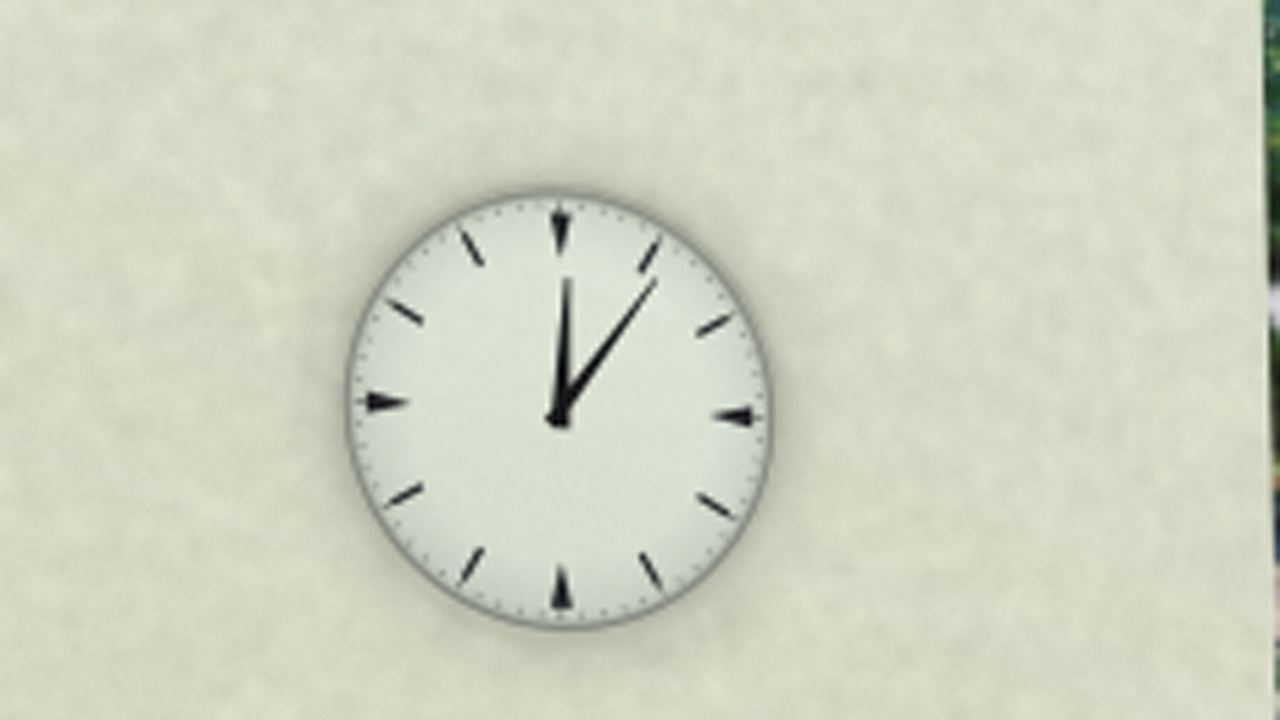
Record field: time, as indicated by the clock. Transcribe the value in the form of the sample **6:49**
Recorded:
**12:06**
